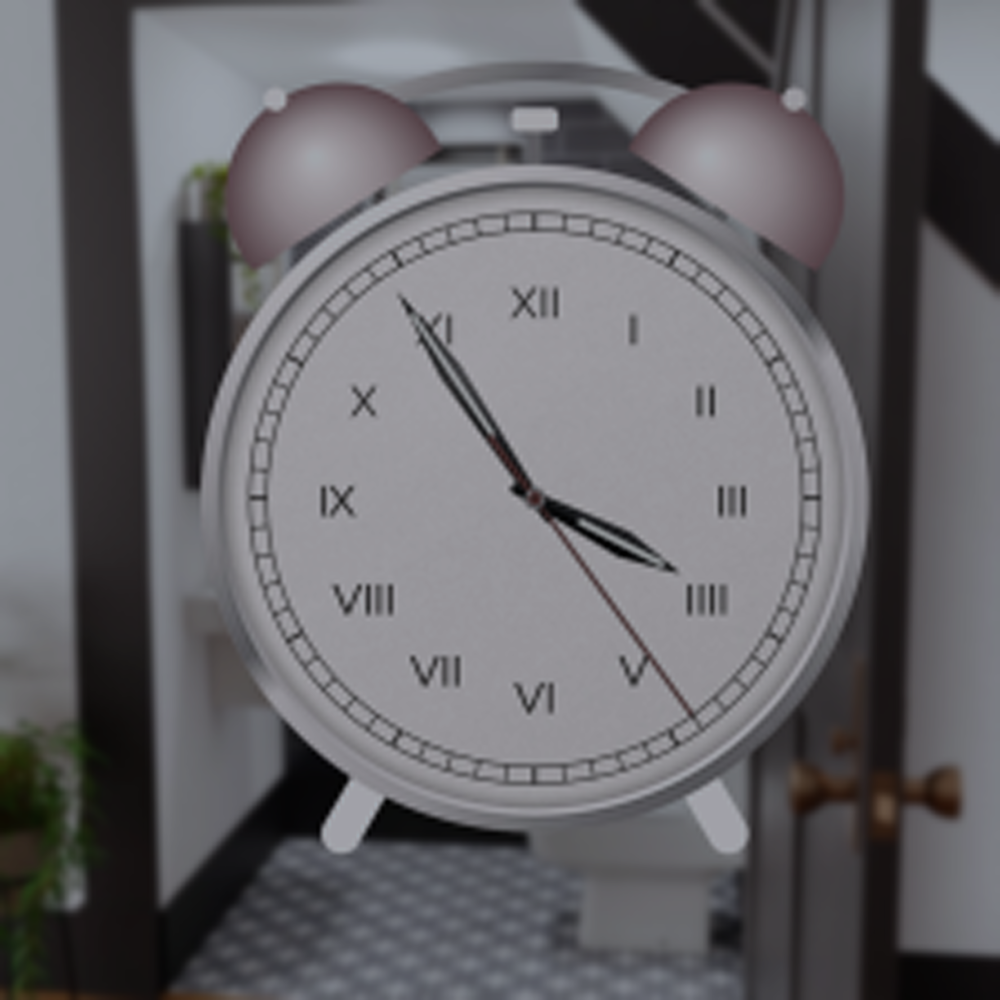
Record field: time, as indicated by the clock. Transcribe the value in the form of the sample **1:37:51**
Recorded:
**3:54:24**
